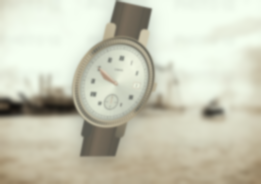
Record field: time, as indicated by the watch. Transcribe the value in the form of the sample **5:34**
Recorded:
**9:50**
